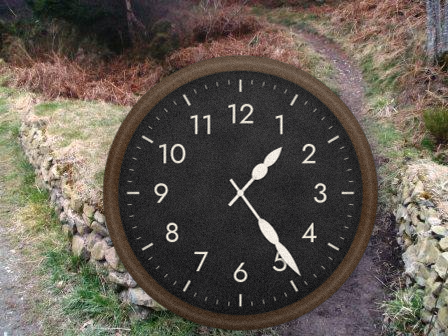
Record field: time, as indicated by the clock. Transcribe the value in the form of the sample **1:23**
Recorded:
**1:24**
